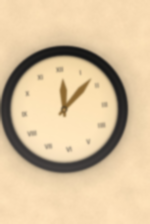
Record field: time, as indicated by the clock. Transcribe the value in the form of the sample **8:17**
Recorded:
**12:08**
